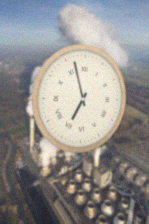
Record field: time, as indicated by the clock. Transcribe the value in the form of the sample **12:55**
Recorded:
**6:57**
